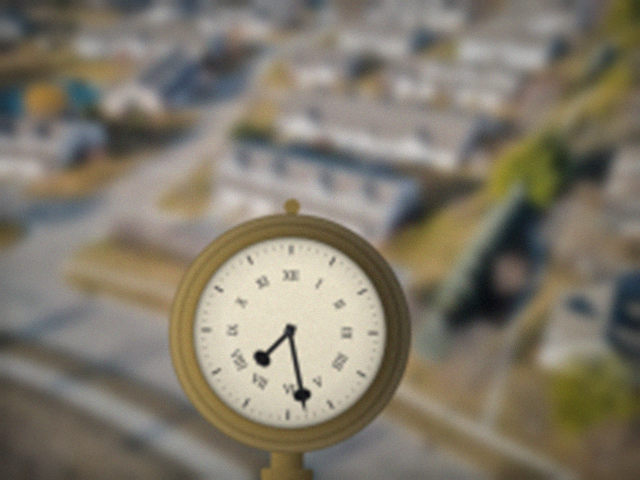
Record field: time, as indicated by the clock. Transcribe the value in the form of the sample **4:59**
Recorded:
**7:28**
